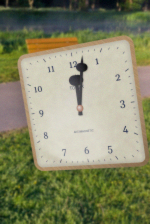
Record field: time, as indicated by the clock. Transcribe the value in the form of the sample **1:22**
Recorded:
**12:02**
